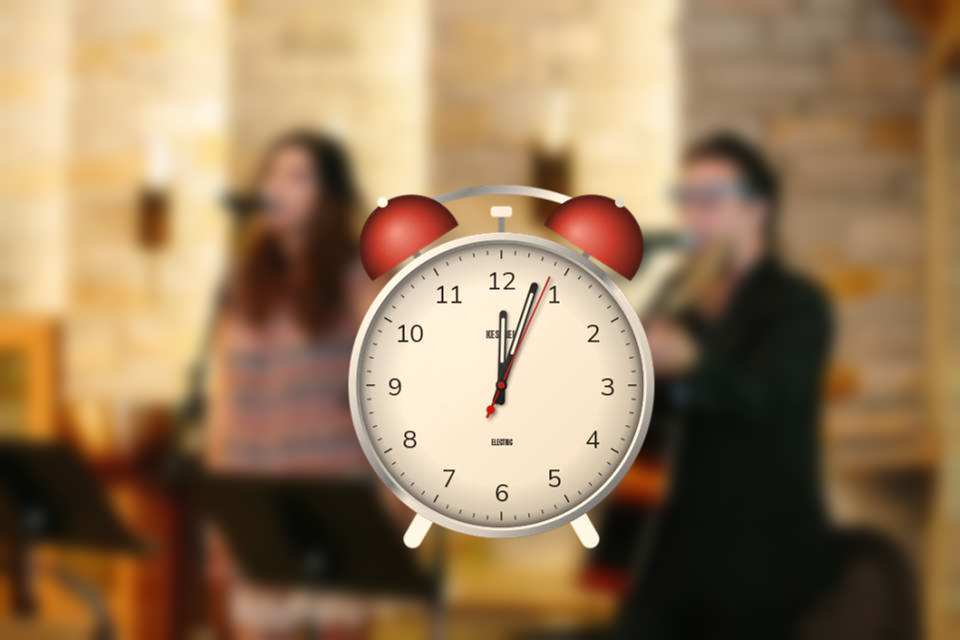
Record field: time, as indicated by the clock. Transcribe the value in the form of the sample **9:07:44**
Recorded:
**12:03:04**
